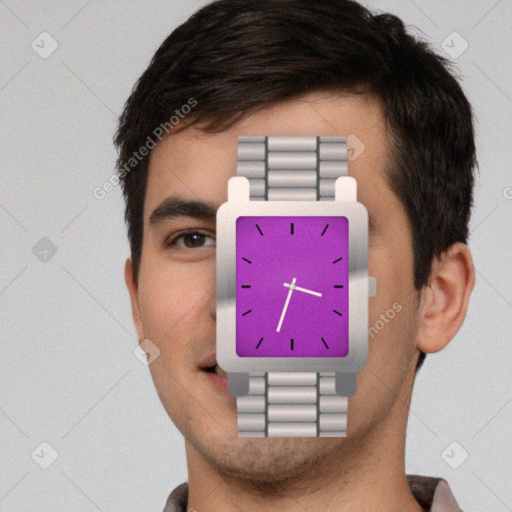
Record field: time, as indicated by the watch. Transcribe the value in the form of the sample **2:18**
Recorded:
**3:33**
